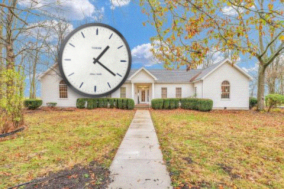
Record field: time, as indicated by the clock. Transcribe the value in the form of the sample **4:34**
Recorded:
**1:21**
